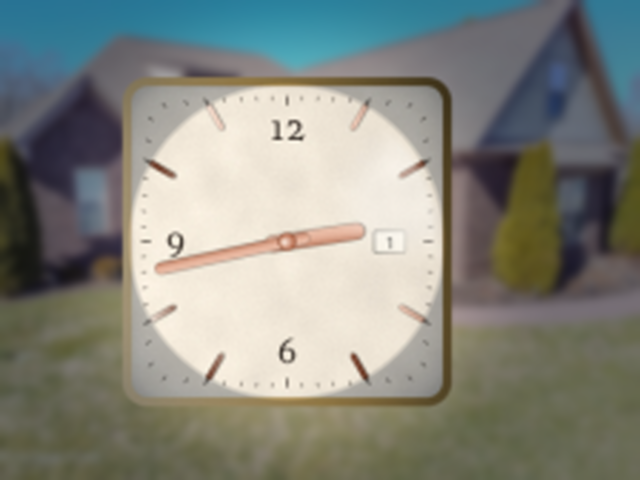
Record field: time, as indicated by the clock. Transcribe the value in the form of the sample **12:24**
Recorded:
**2:43**
